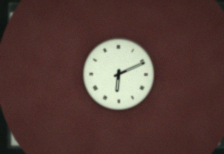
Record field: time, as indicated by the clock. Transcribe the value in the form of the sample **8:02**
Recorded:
**6:11**
